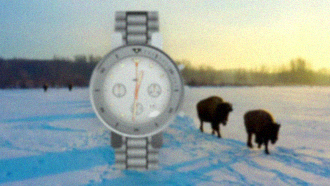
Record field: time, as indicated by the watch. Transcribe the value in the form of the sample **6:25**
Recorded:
**12:31**
